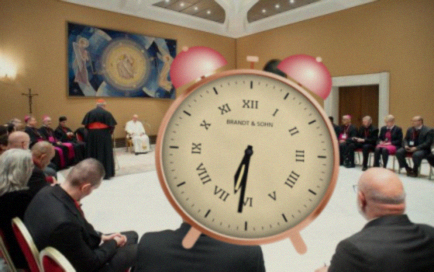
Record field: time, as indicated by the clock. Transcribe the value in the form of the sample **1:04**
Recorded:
**6:31**
